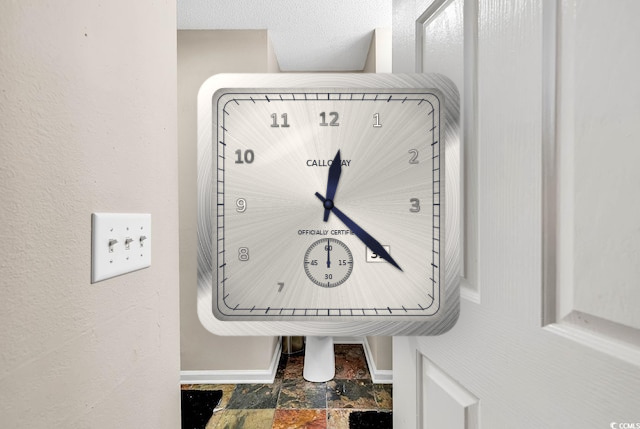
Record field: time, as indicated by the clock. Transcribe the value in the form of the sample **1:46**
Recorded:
**12:22**
